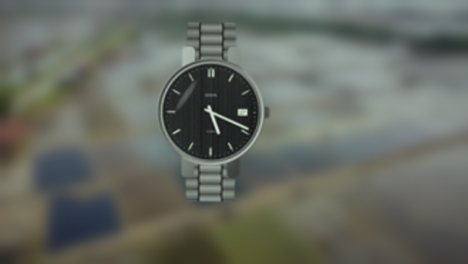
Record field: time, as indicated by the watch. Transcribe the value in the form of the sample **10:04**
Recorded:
**5:19**
